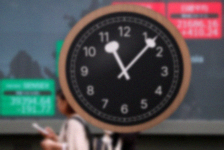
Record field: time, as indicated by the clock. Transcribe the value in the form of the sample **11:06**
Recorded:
**11:07**
